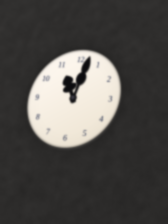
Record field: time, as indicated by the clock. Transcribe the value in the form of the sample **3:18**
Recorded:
**11:02**
